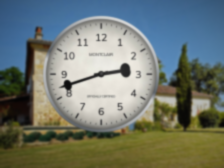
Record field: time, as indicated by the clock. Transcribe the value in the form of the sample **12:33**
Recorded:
**2:42**
